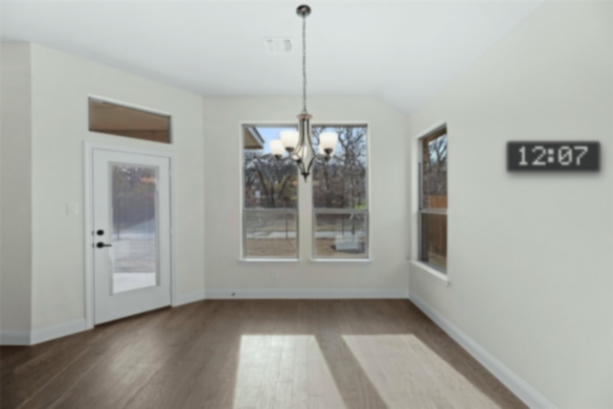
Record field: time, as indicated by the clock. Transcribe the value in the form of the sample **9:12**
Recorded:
**12:07**
